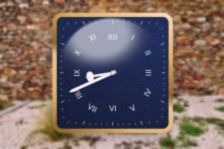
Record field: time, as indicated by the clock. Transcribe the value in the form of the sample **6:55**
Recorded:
**8:41**
